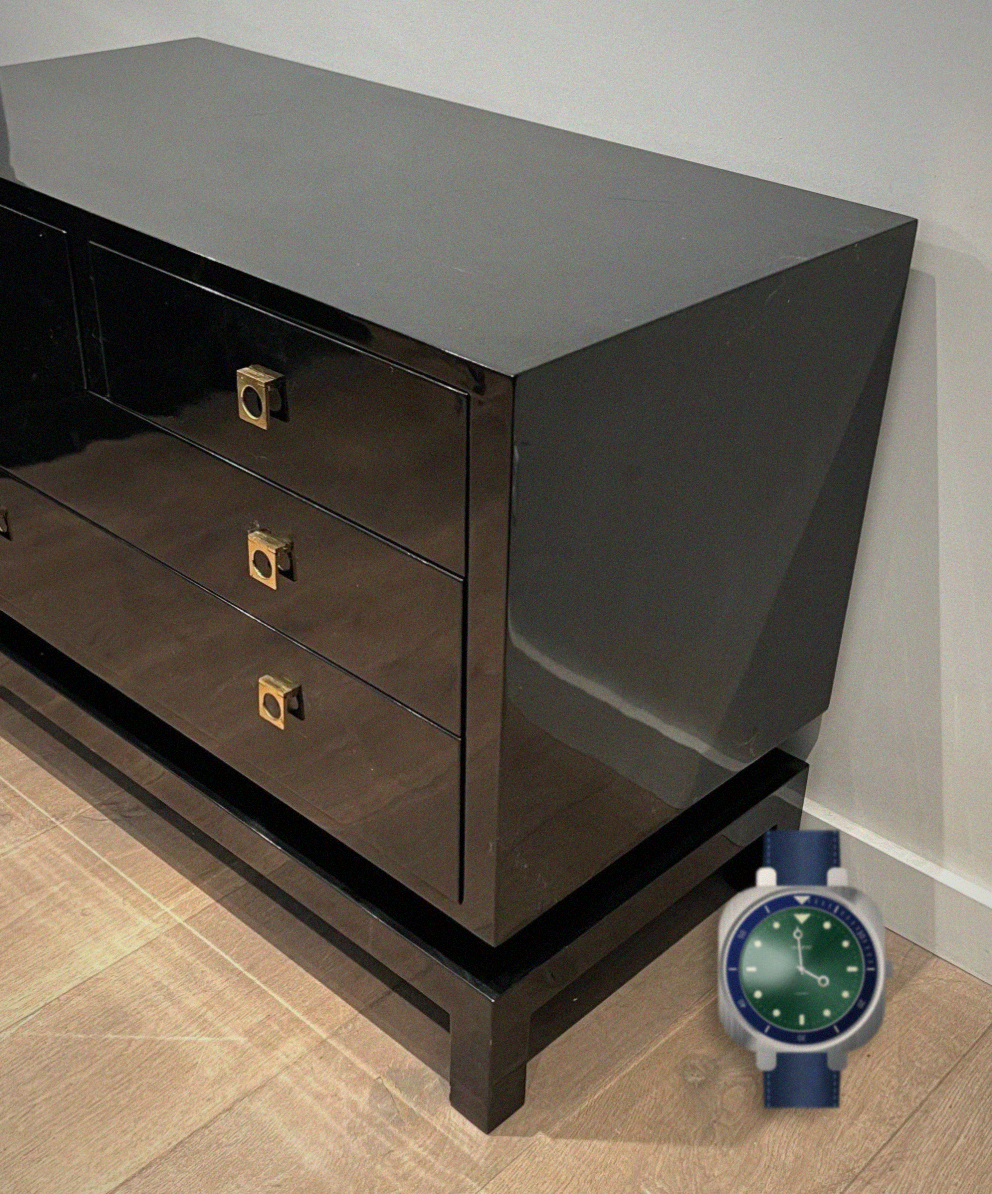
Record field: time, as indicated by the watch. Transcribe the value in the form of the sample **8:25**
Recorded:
**3:59**
